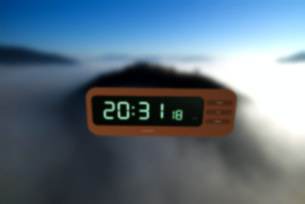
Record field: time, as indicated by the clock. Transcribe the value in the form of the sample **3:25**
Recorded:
**20:31**
